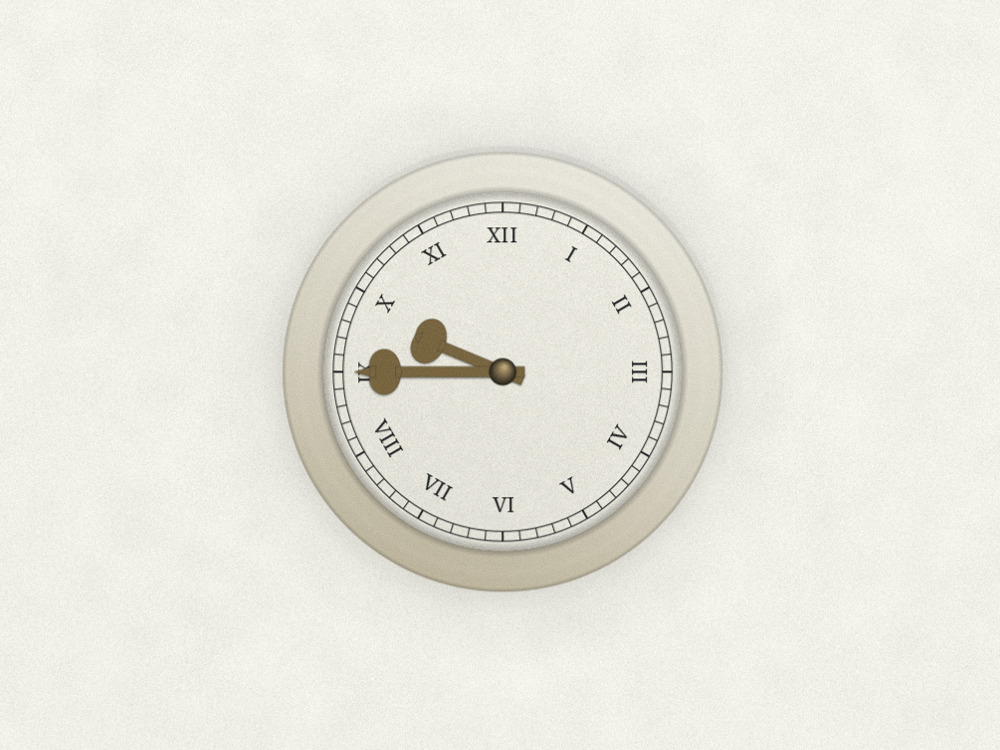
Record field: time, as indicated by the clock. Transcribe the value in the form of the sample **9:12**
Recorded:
**9:45**
